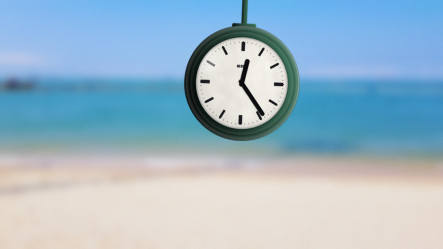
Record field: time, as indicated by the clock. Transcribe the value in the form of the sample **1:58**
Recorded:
**12:24**
